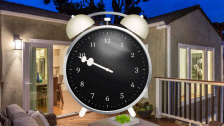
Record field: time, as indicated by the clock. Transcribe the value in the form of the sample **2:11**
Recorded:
**9:49**
